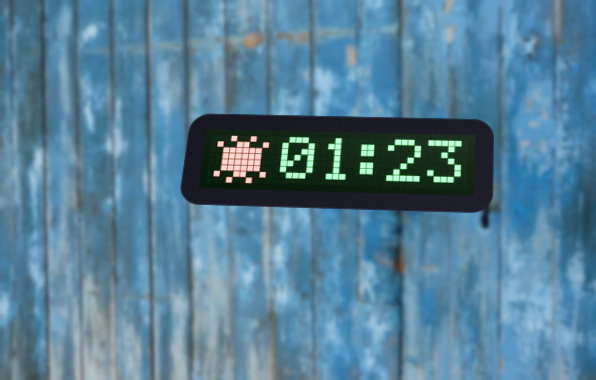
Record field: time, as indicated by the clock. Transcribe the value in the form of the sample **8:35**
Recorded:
**1:23**
